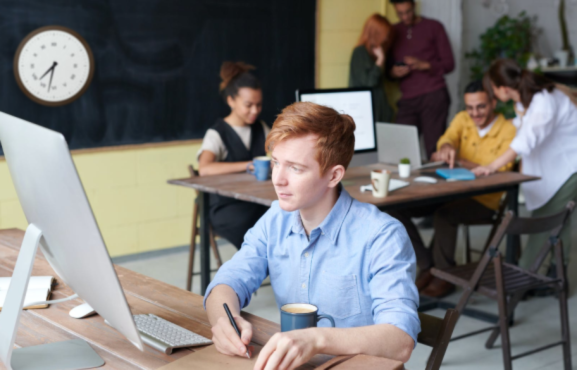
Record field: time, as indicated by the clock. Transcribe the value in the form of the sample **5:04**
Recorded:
**7:32**
